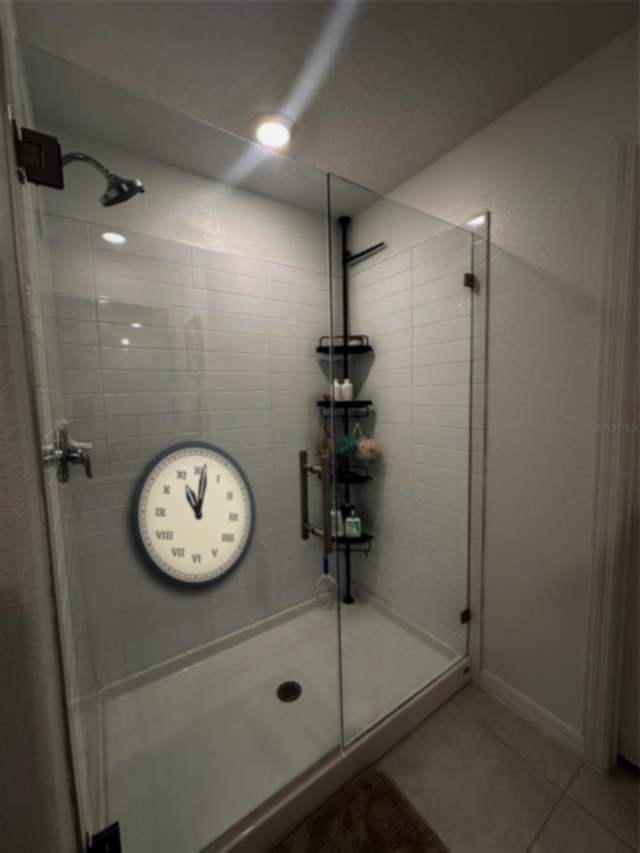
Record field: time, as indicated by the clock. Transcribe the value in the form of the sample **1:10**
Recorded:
**11:01**
